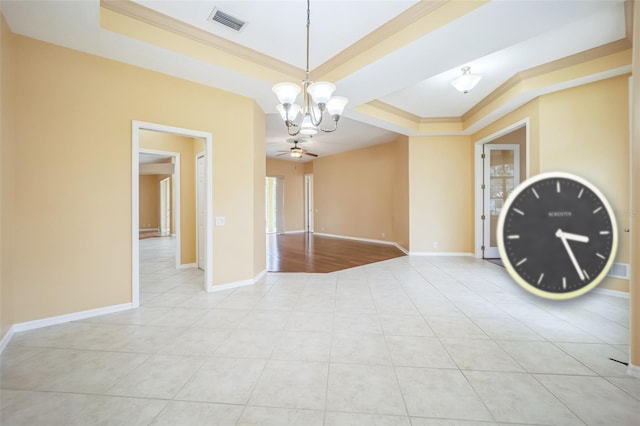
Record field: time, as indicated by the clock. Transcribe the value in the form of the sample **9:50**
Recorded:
**3:26**
